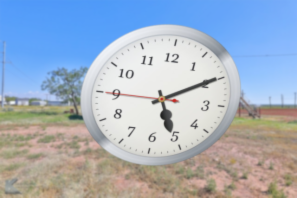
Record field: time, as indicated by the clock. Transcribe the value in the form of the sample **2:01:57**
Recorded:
**5:09:45**
